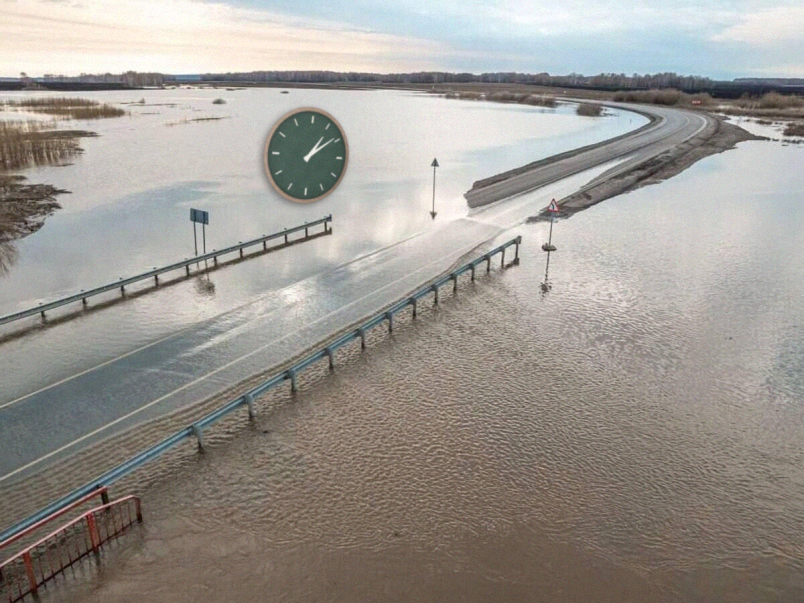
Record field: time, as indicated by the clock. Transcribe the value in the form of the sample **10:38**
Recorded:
**1:09**
